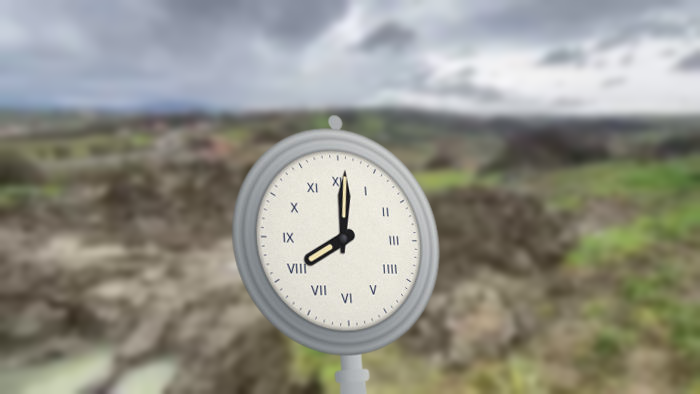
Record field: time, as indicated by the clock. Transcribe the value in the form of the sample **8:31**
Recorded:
**8:01**
